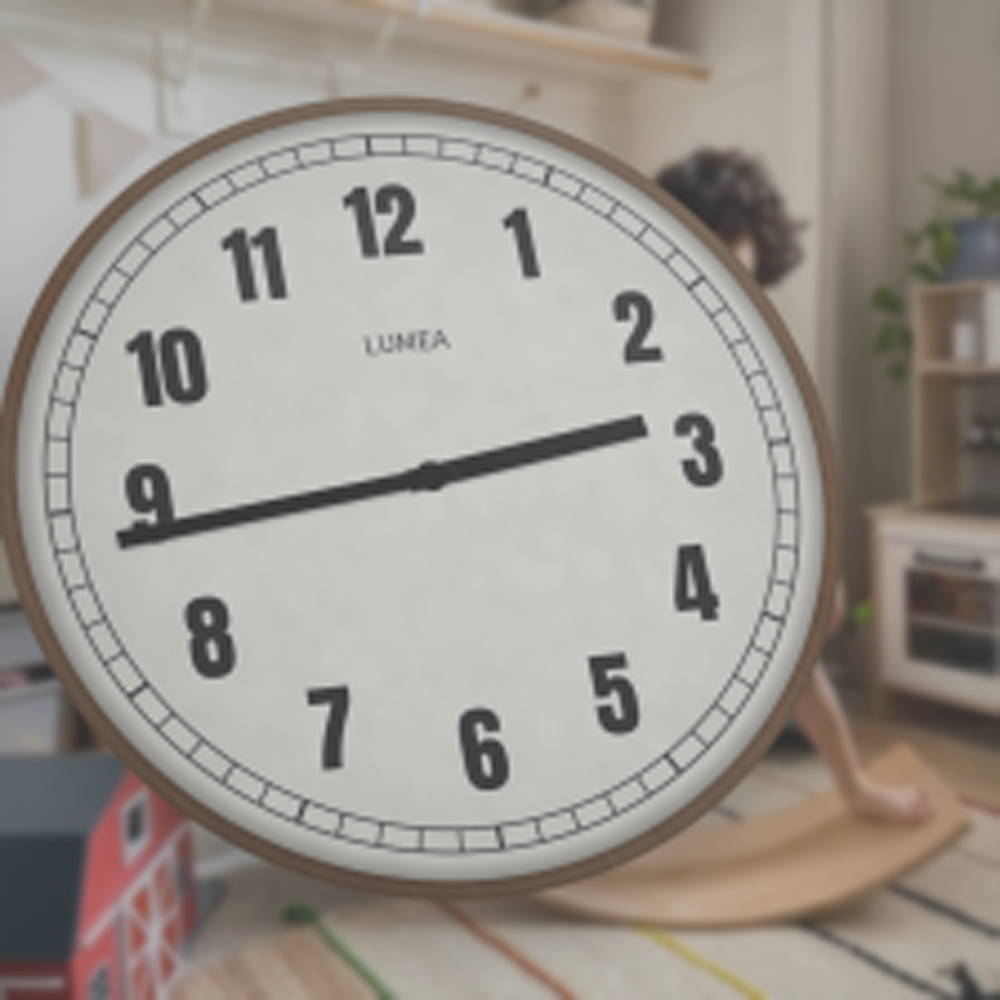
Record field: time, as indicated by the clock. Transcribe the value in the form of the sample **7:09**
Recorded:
**2:44**
